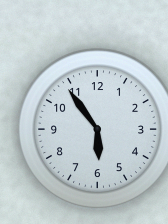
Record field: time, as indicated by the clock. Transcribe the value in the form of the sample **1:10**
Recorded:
**5:54**
